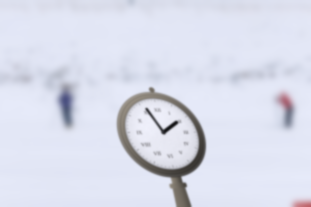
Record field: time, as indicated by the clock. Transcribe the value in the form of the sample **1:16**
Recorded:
**1:56**
